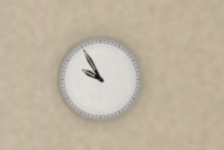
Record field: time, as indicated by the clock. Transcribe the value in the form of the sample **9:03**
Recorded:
**9:55**
